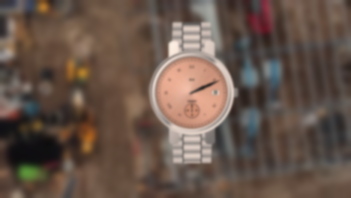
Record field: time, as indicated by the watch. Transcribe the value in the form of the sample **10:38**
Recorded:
**2:11**
